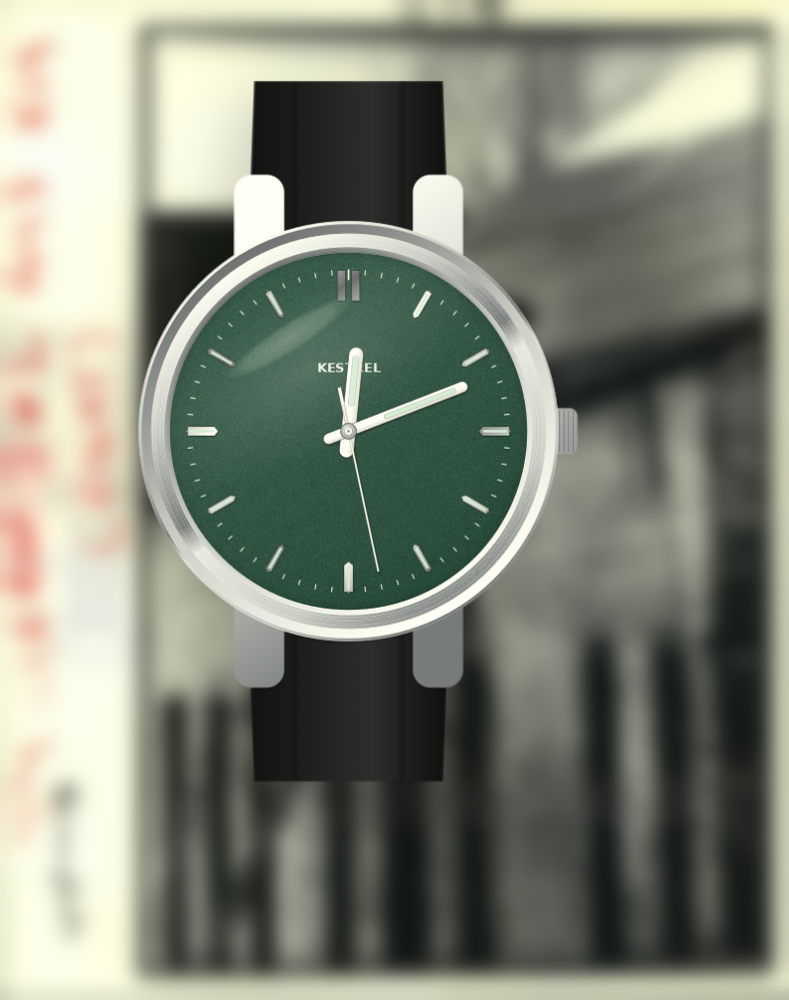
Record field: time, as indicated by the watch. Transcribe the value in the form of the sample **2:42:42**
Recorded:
**12:11:28**
